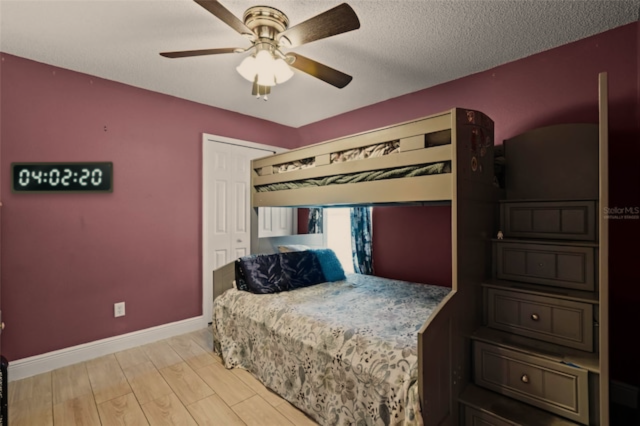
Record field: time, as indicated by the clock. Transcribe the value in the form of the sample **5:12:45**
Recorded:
**4:02:20**
